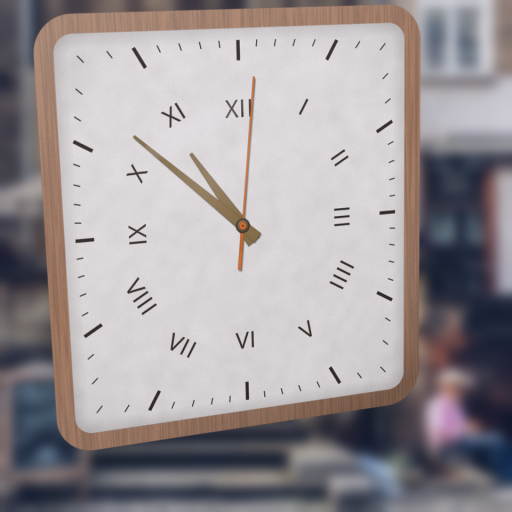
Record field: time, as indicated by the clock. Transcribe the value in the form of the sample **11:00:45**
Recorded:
**10:52:01**
